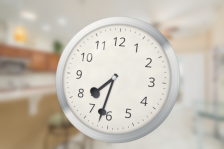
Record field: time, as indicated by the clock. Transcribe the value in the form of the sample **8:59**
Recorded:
**7:32**
